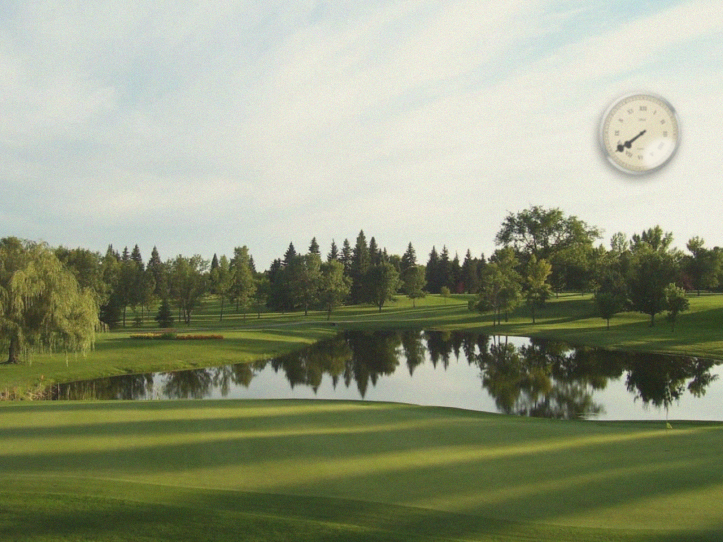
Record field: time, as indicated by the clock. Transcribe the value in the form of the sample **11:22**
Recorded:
**7:39**
